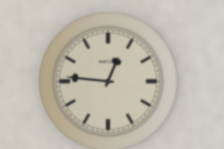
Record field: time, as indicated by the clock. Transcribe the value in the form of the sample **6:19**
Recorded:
**12:46**
